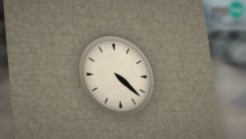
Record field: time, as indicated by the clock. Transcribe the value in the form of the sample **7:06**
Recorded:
**4:22**
